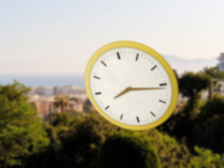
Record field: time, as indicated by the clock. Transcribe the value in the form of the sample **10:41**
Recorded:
**8:16**
